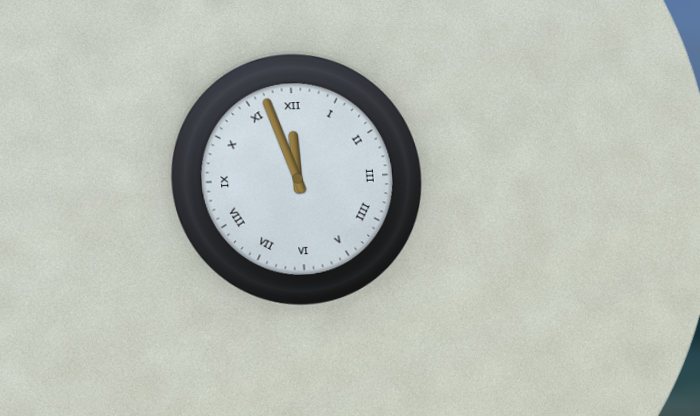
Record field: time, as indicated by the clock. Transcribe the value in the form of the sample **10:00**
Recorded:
**11:57**
